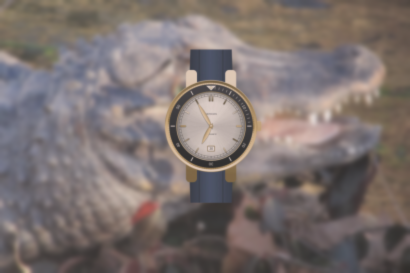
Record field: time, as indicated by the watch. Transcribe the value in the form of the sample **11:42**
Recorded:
**6:55**
